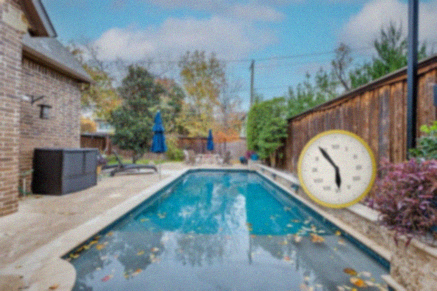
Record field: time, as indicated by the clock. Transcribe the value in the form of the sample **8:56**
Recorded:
**5:54**
